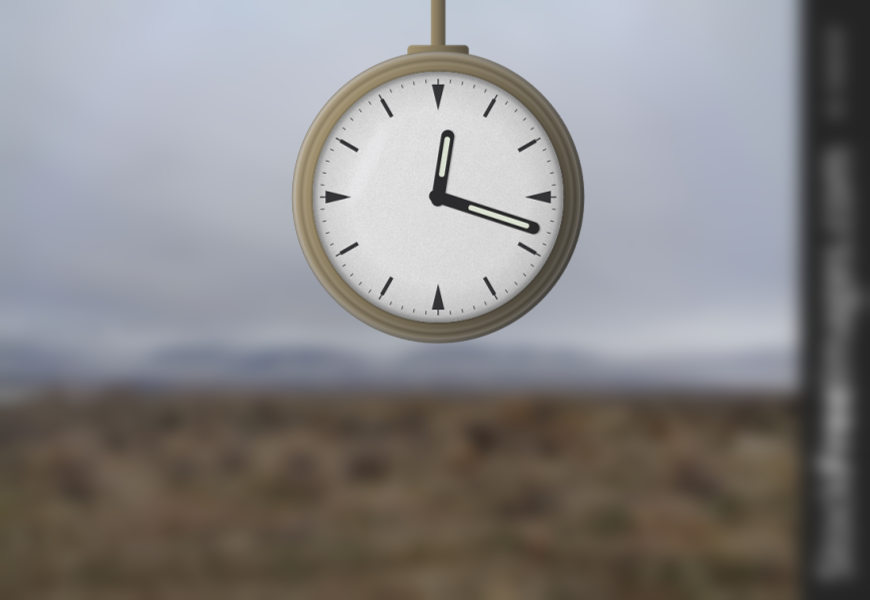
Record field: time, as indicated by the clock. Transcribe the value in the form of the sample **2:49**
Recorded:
**12:18**
